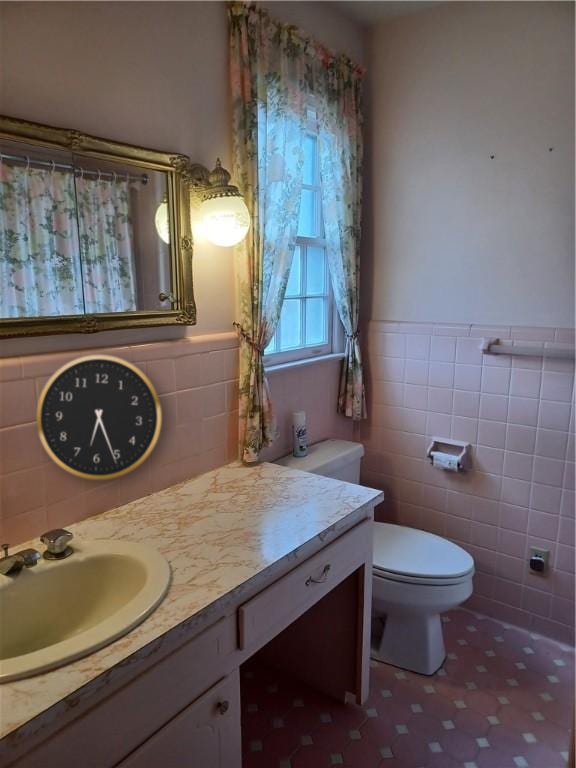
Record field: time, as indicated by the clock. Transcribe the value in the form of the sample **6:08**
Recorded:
**6:26**
